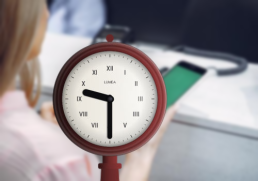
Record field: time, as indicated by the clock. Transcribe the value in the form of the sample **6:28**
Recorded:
**9:30**
